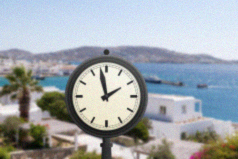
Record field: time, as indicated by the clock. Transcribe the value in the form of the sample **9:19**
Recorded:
**1:58**
